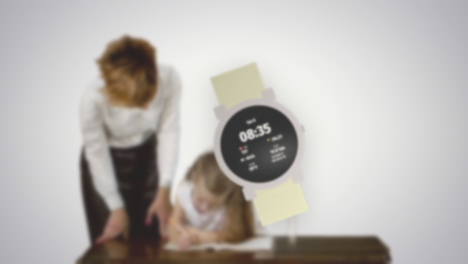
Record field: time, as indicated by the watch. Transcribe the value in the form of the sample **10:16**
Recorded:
**8:35**
